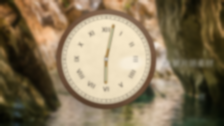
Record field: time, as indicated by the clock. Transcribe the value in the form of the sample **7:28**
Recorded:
**6:02**
